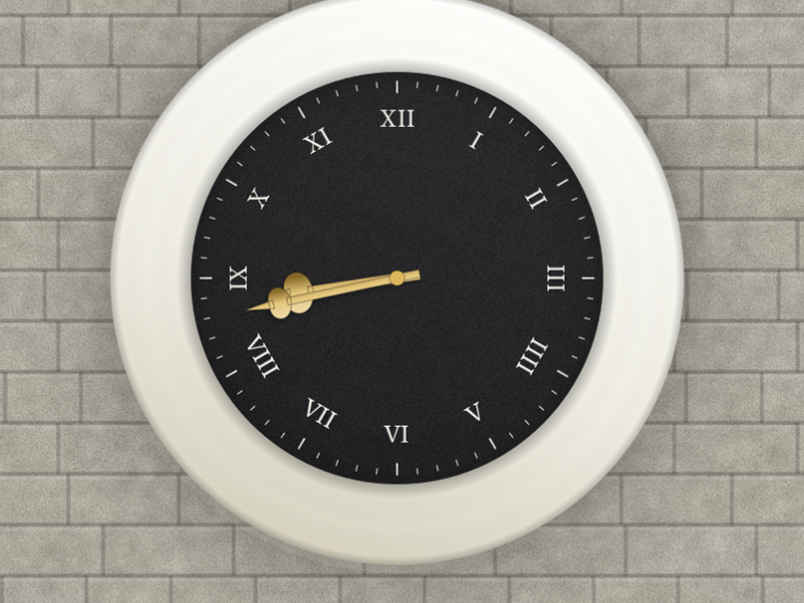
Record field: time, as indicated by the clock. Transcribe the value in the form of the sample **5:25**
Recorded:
**8:43**
